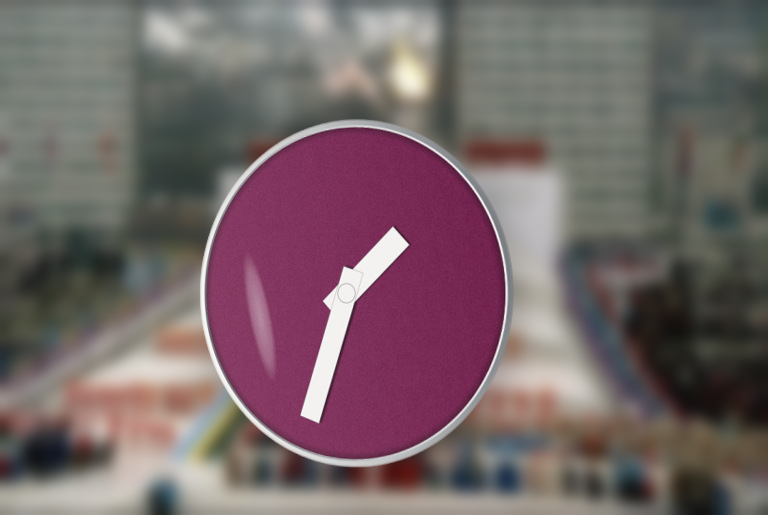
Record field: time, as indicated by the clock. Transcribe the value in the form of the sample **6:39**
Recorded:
**1:33**
